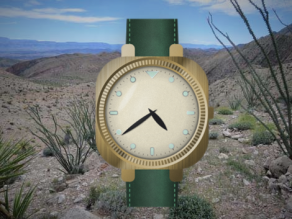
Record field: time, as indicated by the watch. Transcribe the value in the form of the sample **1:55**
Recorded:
**4:39**
